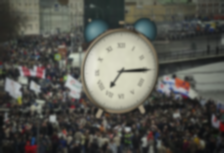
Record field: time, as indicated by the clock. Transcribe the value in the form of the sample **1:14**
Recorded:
**7:15**
